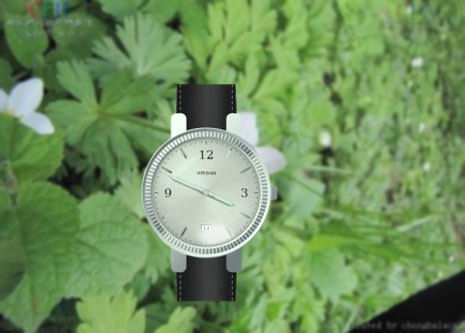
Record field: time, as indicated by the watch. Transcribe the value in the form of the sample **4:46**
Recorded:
**3:49**
